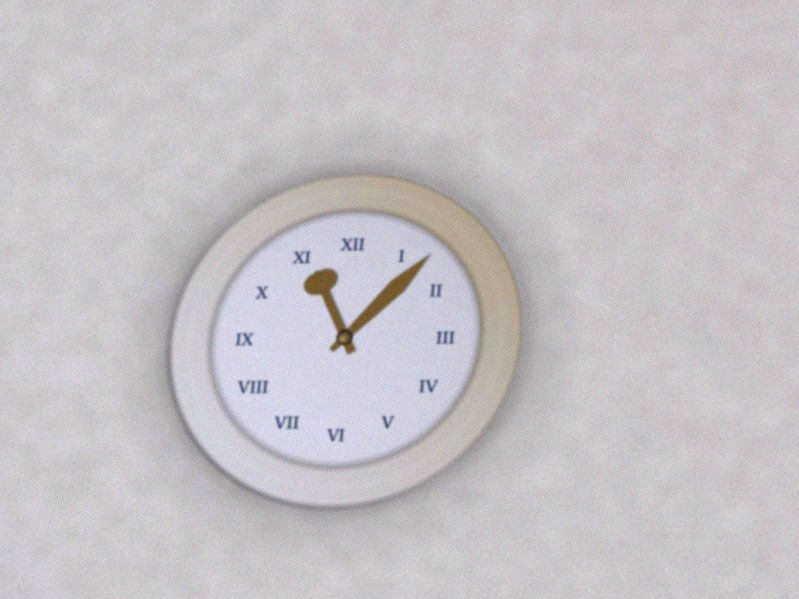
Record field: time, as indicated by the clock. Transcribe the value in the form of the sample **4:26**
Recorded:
**11:07**
